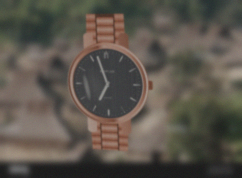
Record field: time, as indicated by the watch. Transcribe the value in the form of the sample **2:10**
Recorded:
**6:57**
